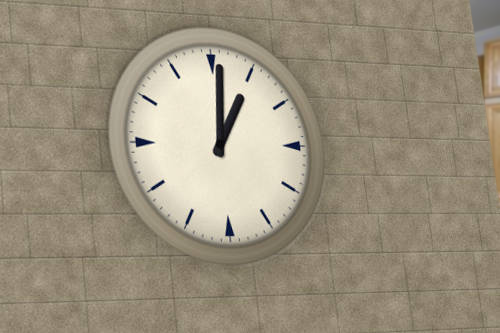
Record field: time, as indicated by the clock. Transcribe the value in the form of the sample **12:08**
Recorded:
**1:01**
